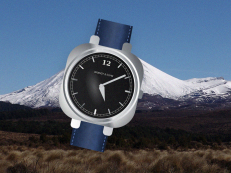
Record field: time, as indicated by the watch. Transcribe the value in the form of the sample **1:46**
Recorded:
**5:09**
